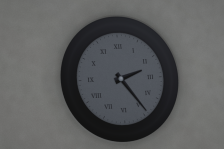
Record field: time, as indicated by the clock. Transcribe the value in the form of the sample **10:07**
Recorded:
**2:24**
